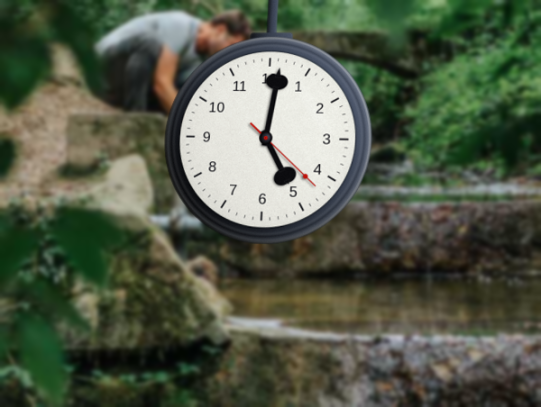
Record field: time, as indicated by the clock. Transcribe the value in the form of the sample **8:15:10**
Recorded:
**5:01:22**
